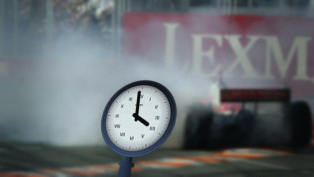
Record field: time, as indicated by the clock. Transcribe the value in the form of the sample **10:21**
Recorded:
**3:59**
